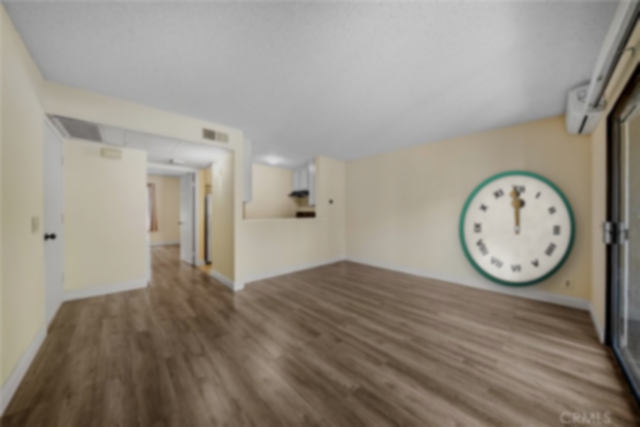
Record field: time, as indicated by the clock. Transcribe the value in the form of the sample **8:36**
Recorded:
**11:59**
